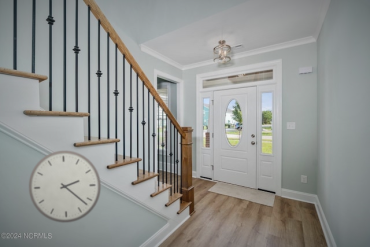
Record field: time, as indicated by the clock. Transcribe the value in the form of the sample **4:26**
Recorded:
**2:22**
